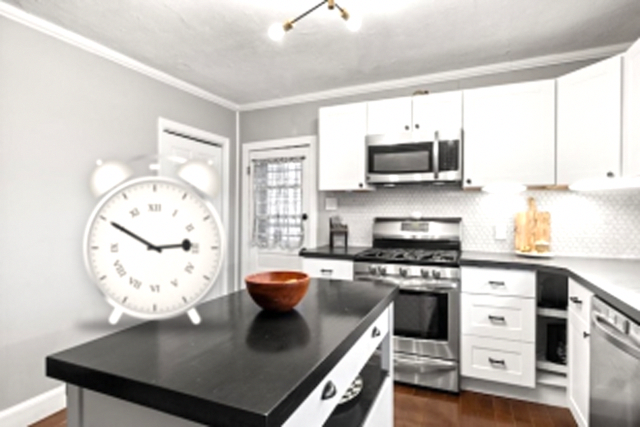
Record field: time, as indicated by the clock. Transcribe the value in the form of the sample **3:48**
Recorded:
**2:50**
